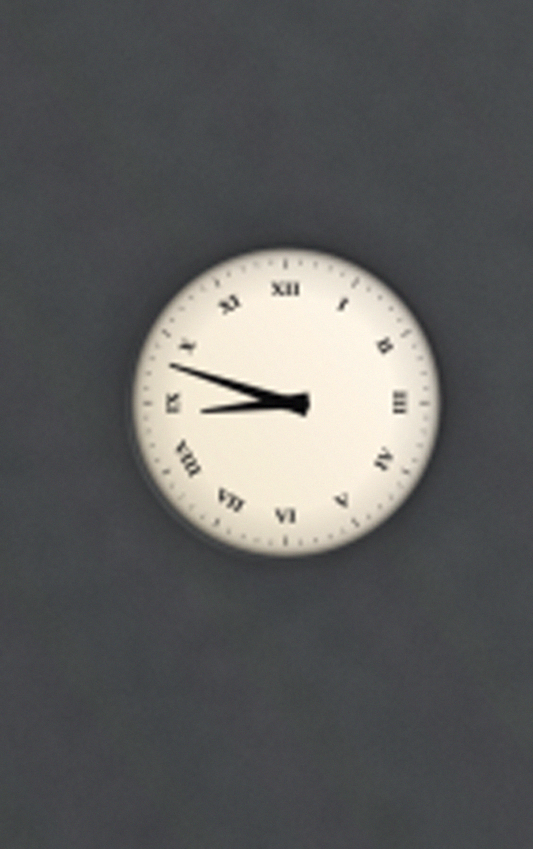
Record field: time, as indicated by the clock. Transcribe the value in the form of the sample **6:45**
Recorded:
**8:48**
